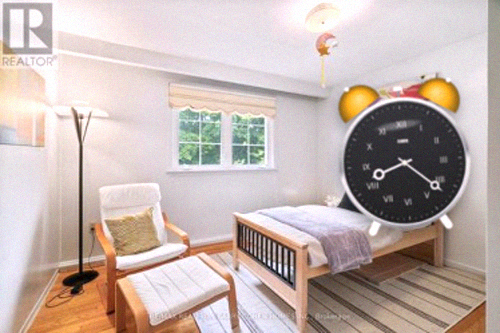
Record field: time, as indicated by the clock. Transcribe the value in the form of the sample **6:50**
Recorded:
**8:22**
